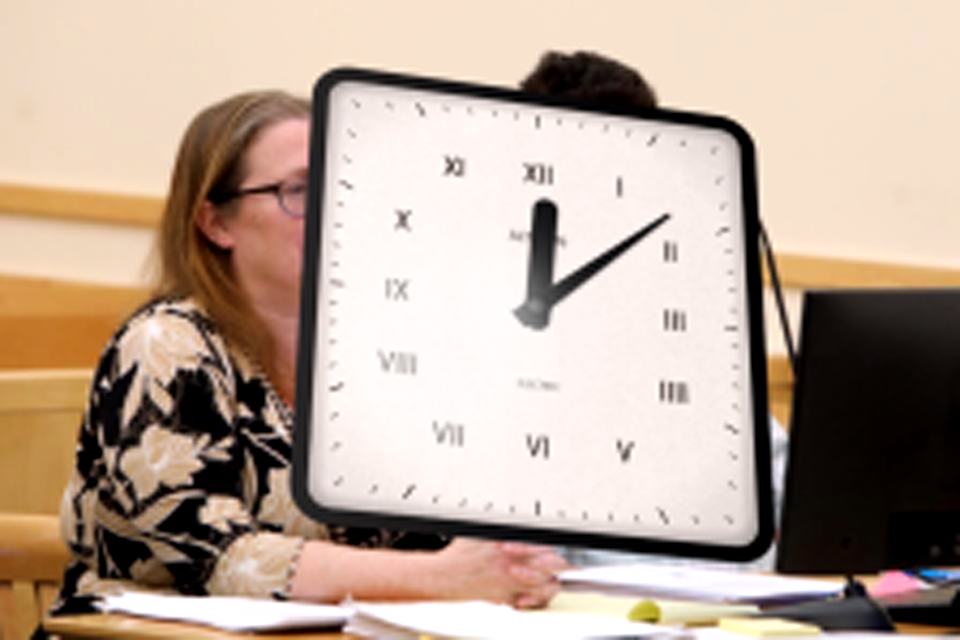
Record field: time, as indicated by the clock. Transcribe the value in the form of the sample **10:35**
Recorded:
**12:08**
